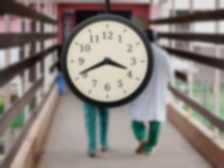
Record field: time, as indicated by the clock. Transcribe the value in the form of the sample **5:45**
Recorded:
**3:41**
